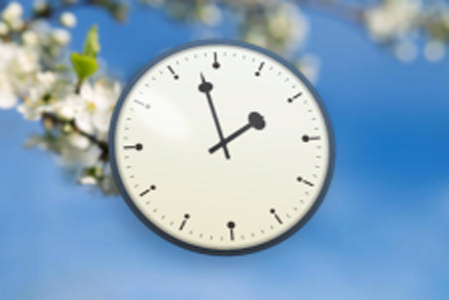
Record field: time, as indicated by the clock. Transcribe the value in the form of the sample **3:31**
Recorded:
**1:58**
